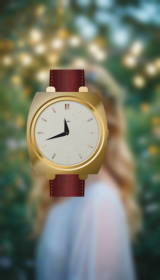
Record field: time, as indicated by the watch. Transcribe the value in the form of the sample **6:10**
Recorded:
**11:42**
